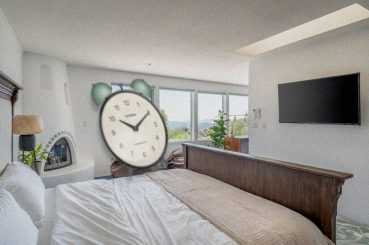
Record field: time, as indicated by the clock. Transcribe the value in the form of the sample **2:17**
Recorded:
**10:10**
